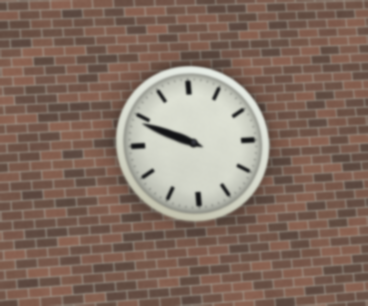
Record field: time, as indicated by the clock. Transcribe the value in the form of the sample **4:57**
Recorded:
**9:49**
